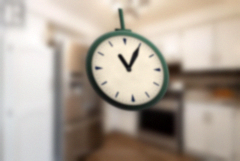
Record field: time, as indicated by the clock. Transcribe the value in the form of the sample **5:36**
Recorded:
**11:05**
